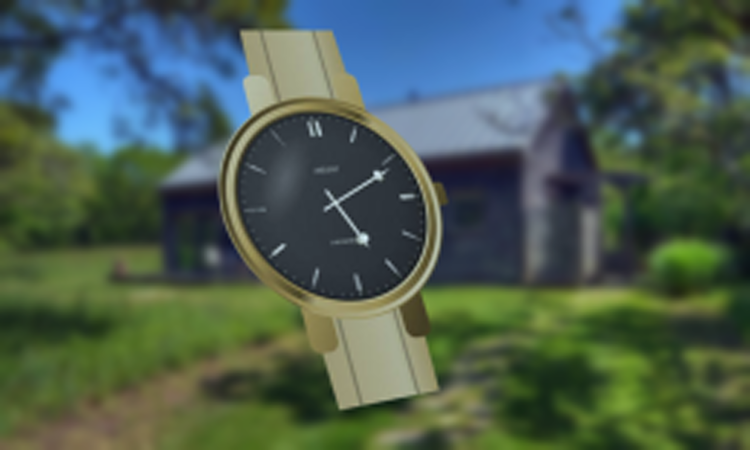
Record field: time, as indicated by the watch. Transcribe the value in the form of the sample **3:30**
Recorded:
**5:11**
